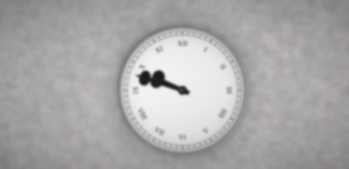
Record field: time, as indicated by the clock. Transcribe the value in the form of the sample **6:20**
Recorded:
**9:48**
